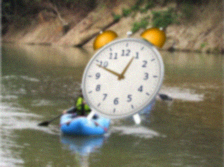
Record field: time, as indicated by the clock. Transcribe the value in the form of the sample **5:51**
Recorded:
**12:49**
